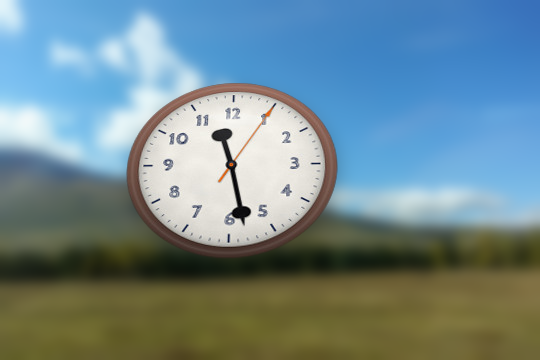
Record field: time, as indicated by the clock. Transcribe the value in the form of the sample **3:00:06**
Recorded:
**11:28:05**
